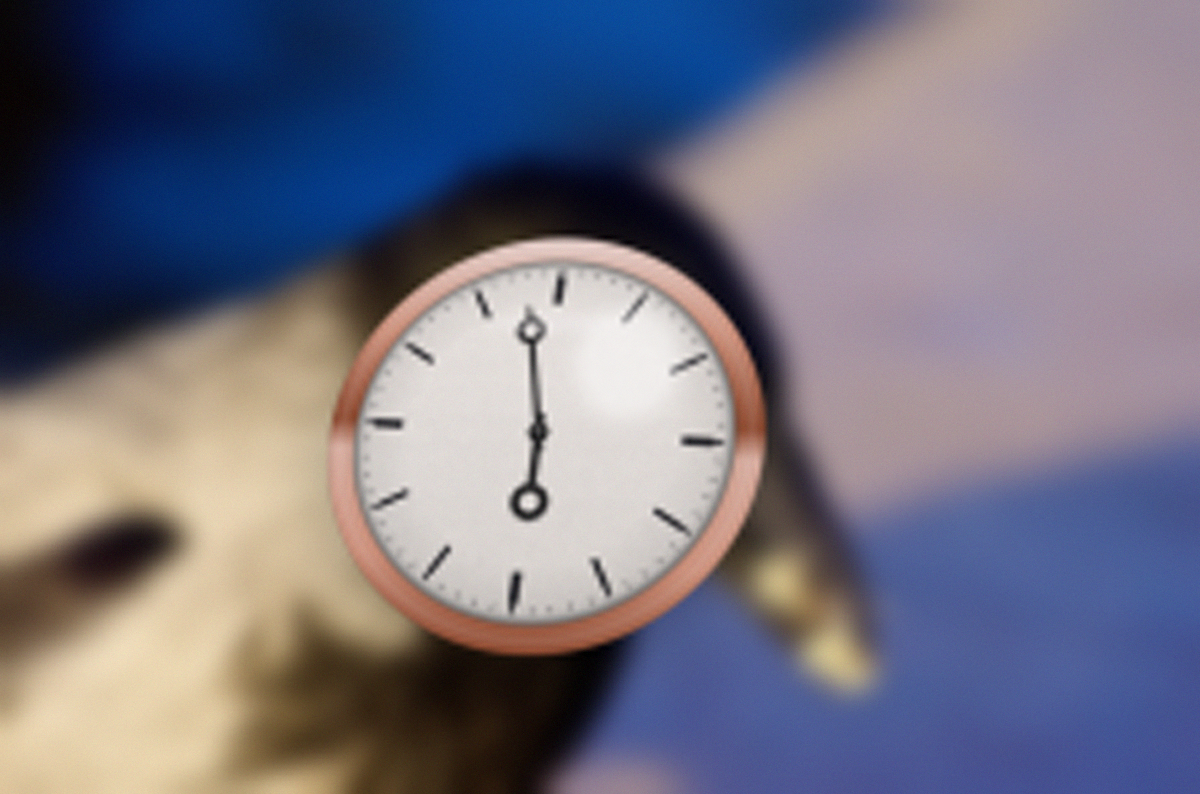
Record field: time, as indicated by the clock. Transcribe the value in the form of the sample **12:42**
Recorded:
**5:58**
